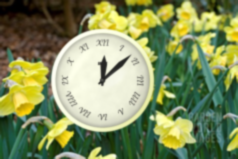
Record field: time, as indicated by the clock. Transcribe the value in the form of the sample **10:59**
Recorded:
**12:08**
